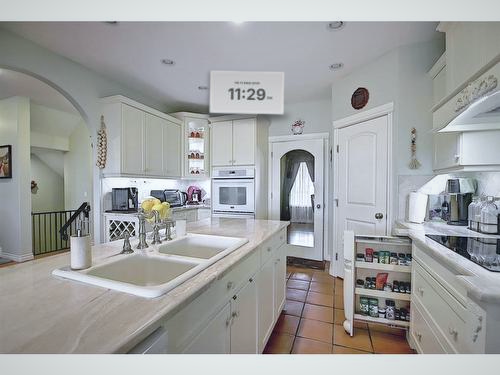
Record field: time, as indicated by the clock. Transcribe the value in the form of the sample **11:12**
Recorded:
**11:29**
